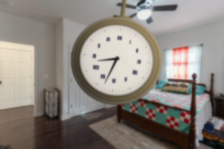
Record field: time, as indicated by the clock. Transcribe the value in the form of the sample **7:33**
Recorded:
**8:33**
